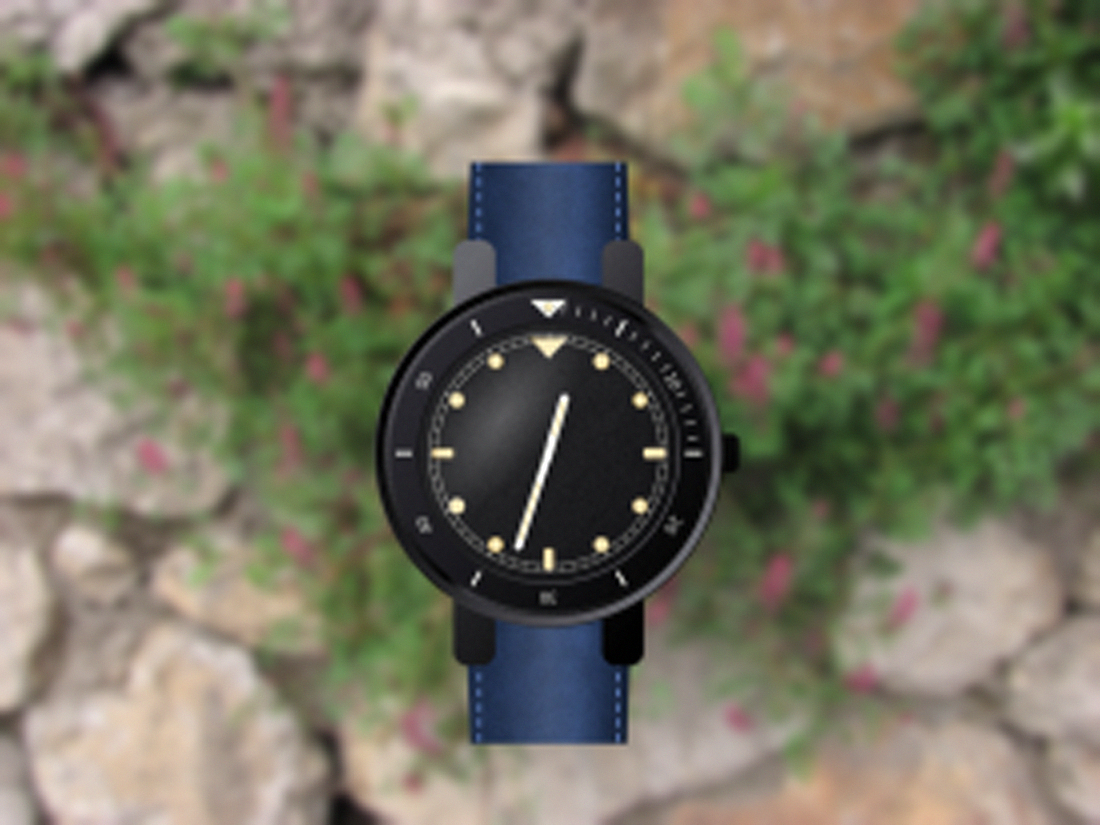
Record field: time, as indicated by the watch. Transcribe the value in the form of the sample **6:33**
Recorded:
**12:33**
